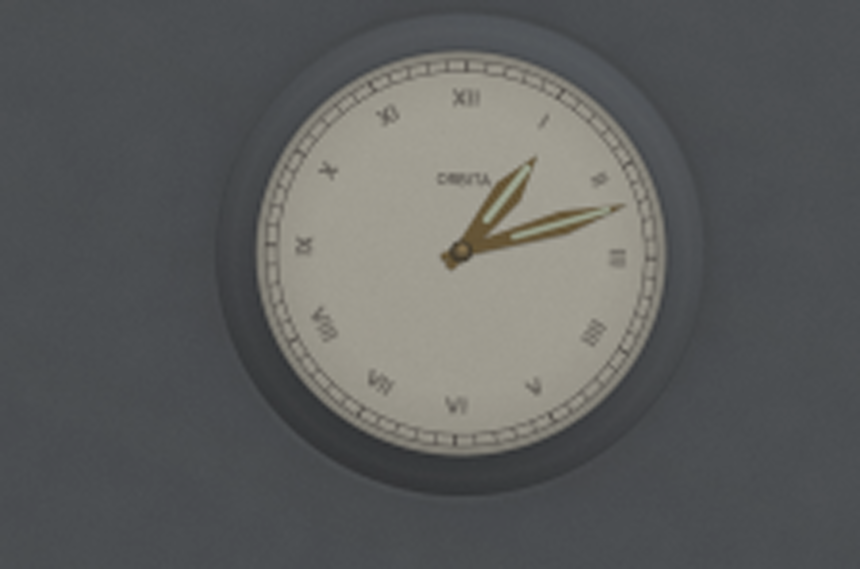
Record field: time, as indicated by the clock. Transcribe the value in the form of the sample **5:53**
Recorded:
**1:12**
